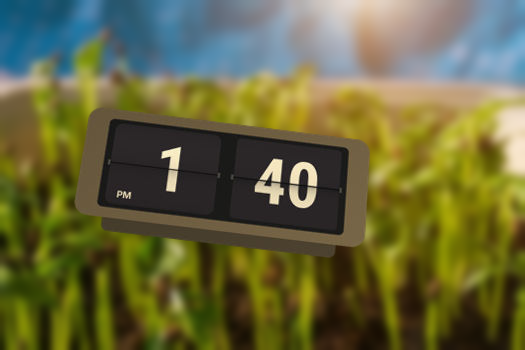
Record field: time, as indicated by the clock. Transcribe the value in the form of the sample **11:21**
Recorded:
**1:40**
